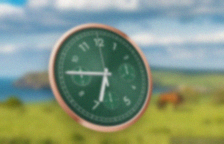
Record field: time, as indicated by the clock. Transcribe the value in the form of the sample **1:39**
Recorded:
**6:46**
